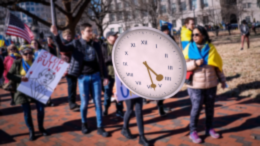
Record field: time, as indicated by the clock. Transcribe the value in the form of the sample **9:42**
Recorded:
**4:28**
